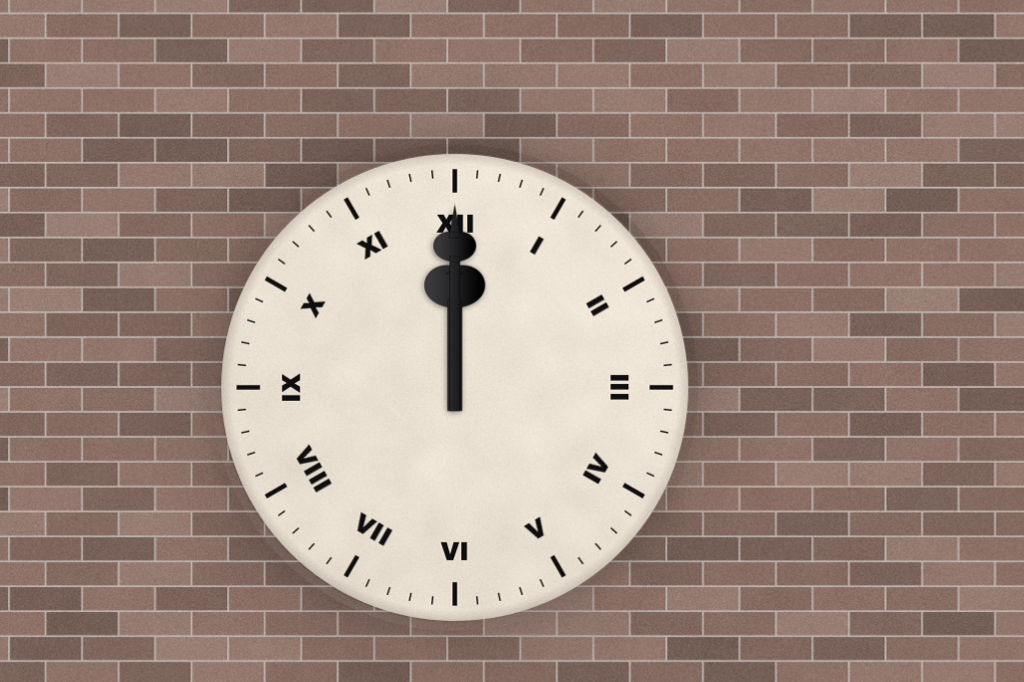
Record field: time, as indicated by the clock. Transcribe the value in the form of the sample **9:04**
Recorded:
**12:00**
